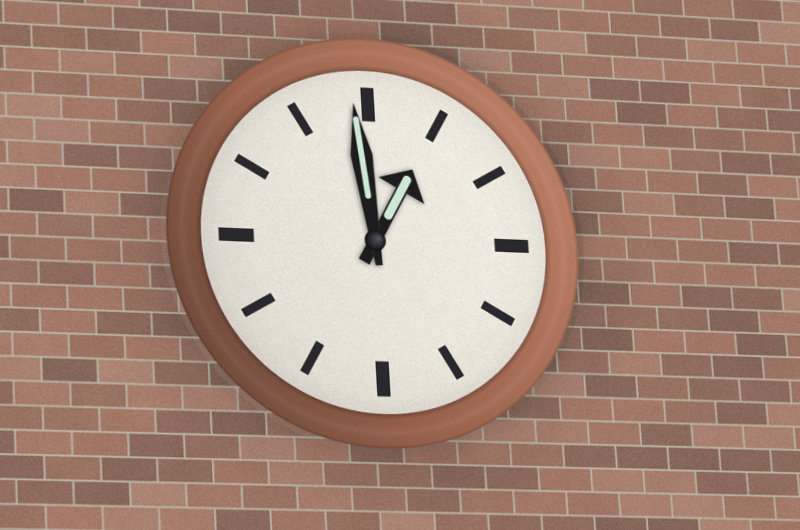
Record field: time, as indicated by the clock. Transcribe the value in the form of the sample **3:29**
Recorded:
**12:59**
